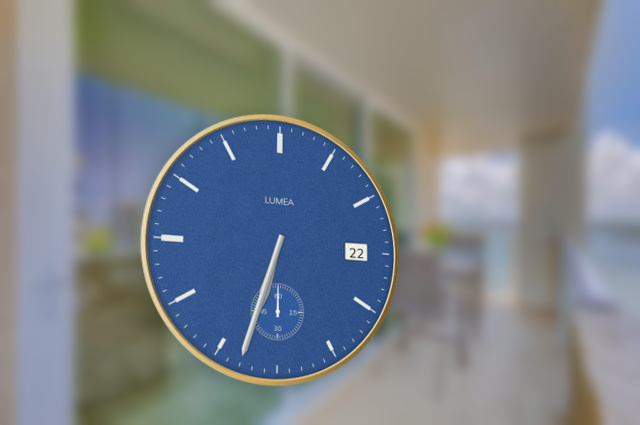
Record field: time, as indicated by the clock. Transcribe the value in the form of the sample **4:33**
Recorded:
**6:33**
